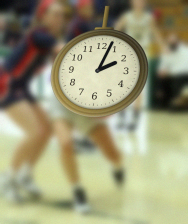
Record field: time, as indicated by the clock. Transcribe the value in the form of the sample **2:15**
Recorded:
**2:03**
